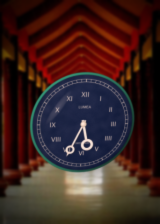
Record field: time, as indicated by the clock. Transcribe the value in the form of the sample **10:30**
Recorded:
**5:34**
